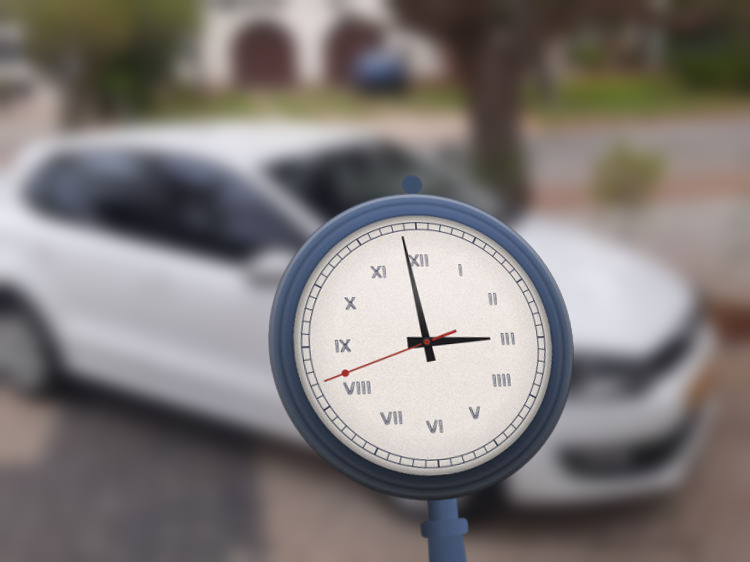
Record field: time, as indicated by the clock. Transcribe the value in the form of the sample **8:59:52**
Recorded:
**2:58:42**
